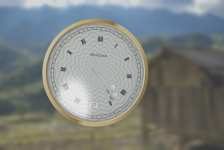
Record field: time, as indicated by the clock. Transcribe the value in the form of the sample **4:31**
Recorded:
**4:23**
